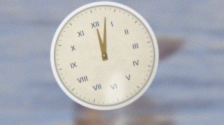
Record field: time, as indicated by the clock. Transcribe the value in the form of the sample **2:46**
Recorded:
**12:03**
